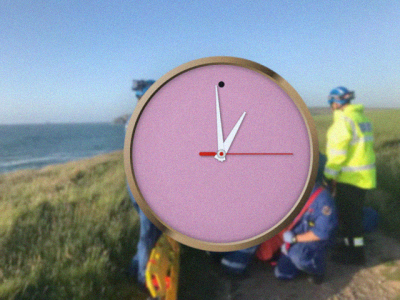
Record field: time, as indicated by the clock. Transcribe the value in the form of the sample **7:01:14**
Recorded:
**12:59:15**
